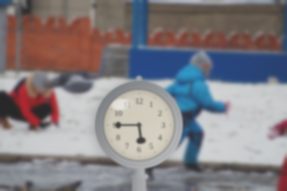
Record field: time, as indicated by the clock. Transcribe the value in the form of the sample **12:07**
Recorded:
**5:45**
